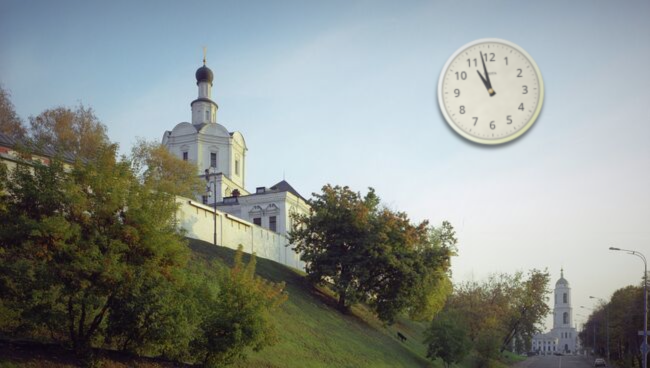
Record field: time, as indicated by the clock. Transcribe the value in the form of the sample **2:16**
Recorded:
**10:58**
